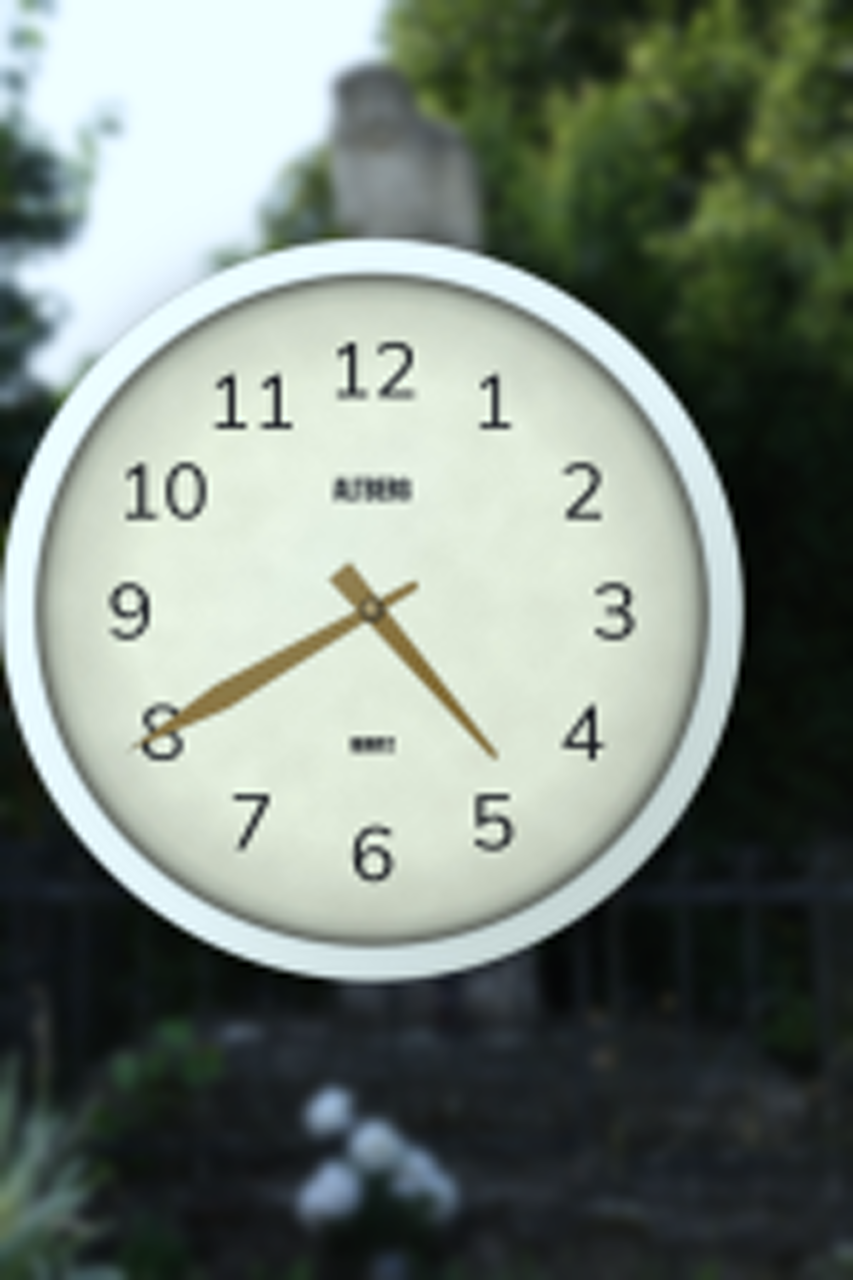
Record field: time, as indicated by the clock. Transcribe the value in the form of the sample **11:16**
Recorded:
**4:40**
